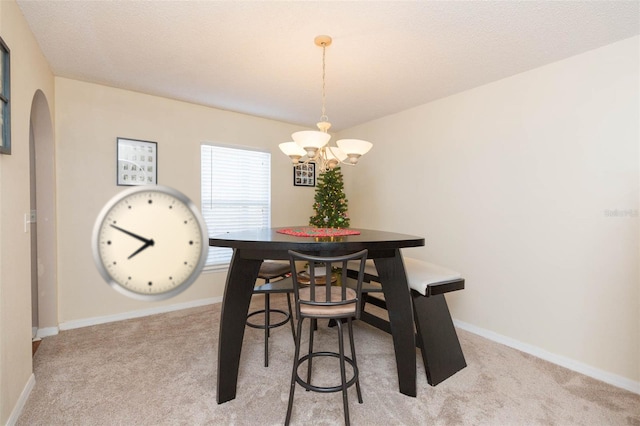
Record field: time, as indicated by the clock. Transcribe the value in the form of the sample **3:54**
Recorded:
**7:49**
